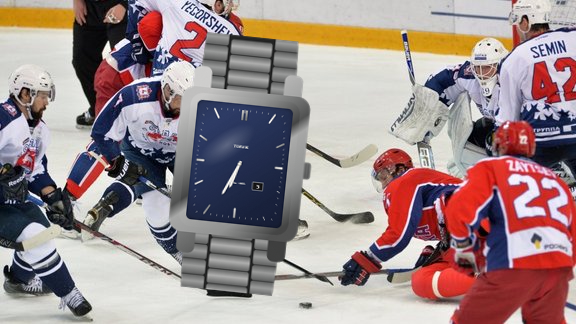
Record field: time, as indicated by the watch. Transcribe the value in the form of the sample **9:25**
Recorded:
**6:34**
